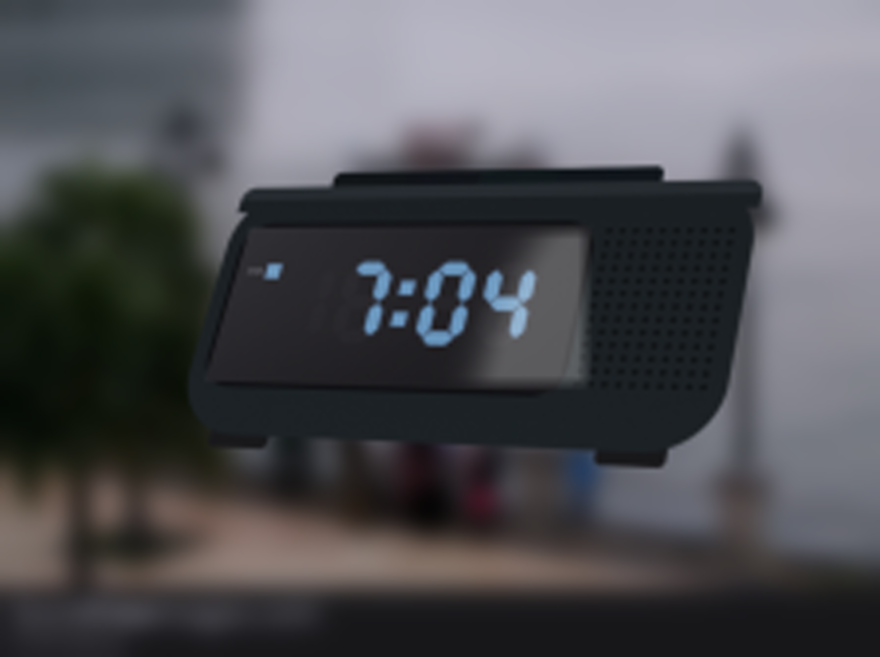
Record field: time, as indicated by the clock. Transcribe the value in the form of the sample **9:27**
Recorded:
**7:04**
